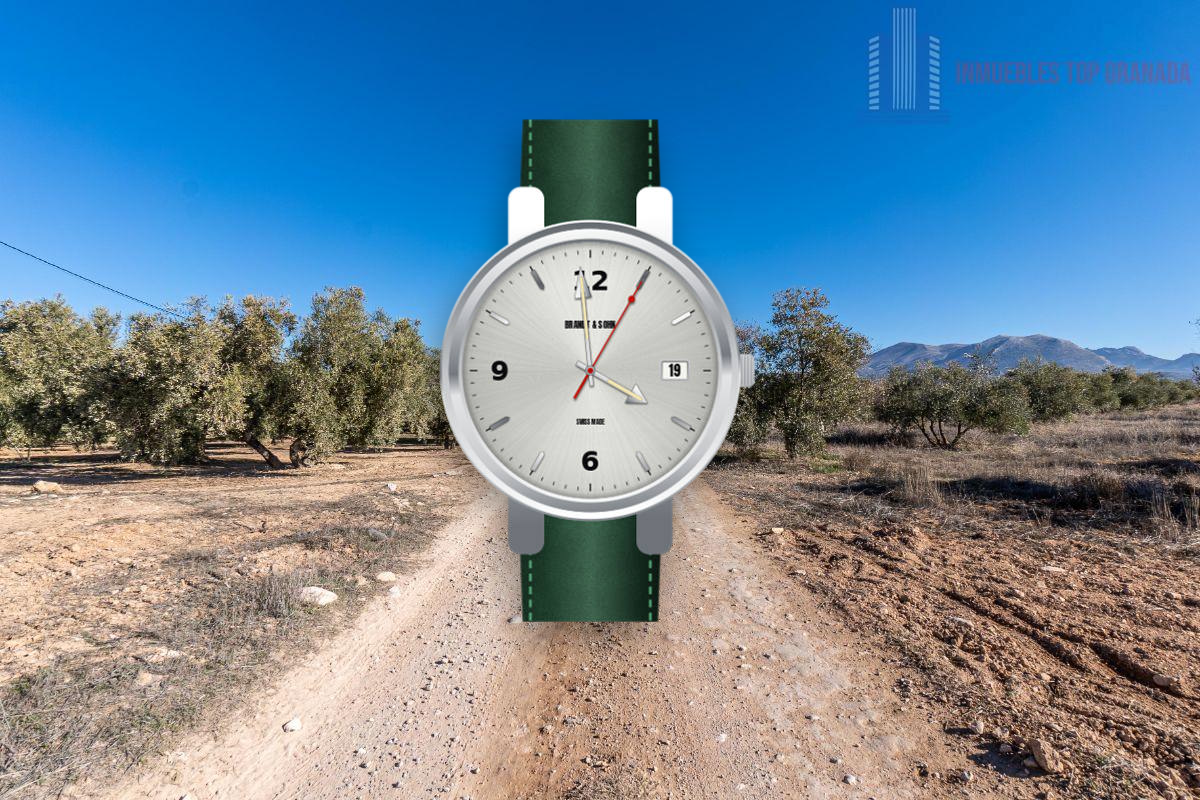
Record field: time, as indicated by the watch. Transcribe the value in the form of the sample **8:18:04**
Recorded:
**3:59:05**
